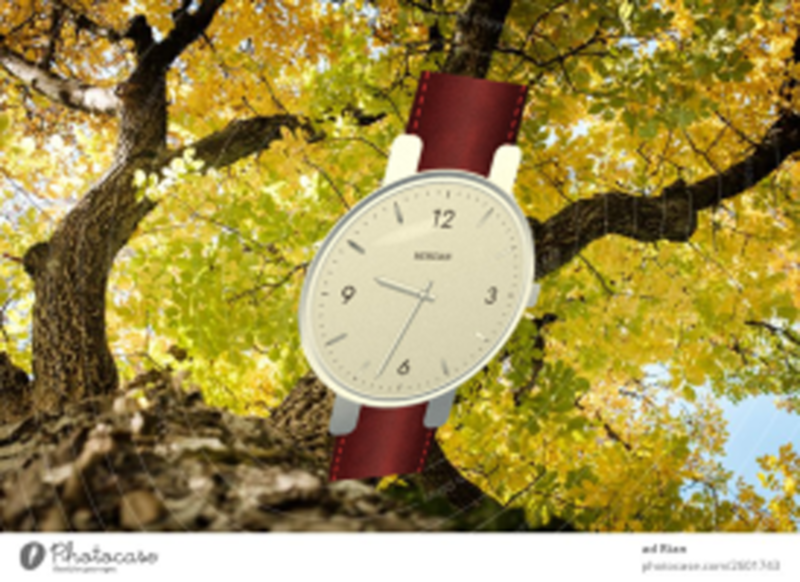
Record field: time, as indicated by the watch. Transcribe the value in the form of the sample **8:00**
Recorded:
**9:33**
